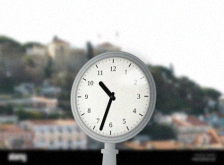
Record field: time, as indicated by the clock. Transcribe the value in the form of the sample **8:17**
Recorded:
**10:33**
